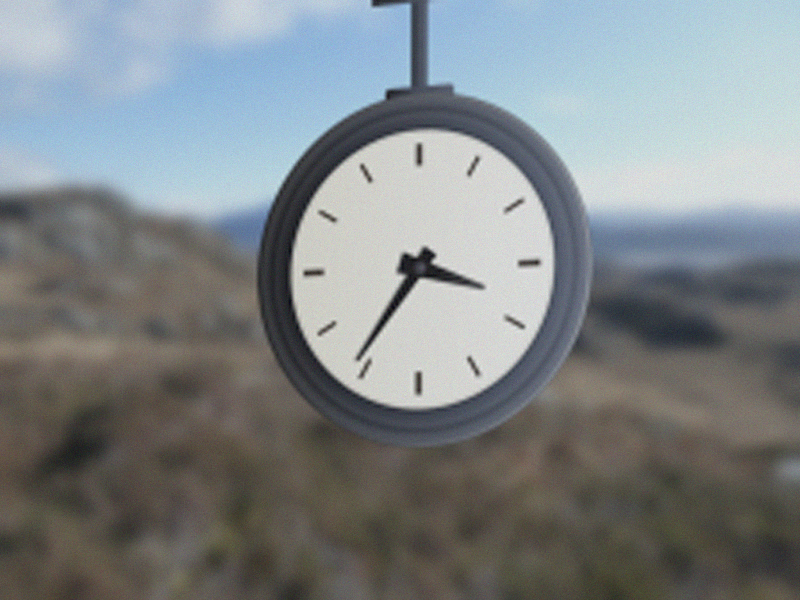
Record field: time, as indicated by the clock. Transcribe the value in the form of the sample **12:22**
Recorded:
**3:36**
